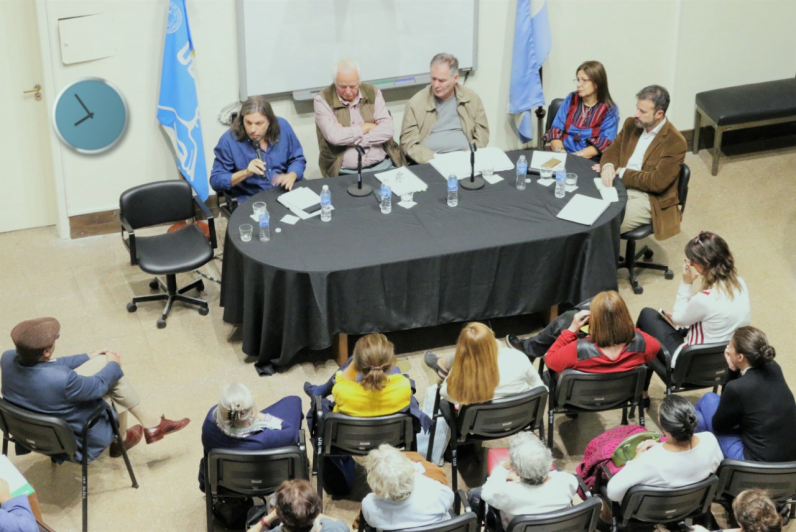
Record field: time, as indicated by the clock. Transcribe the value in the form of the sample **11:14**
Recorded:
**7:54**
